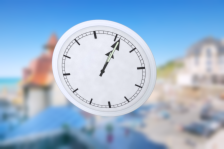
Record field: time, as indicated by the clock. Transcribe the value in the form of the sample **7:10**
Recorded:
**1:06**
